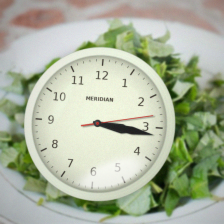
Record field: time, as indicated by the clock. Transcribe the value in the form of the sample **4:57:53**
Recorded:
**3:16:13**
